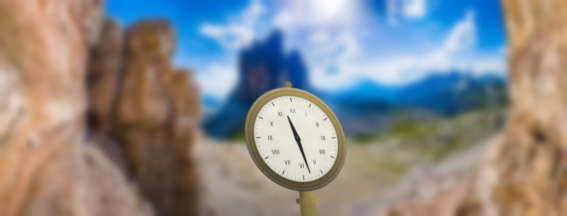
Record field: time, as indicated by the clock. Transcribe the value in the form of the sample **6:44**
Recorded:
**11:28**
